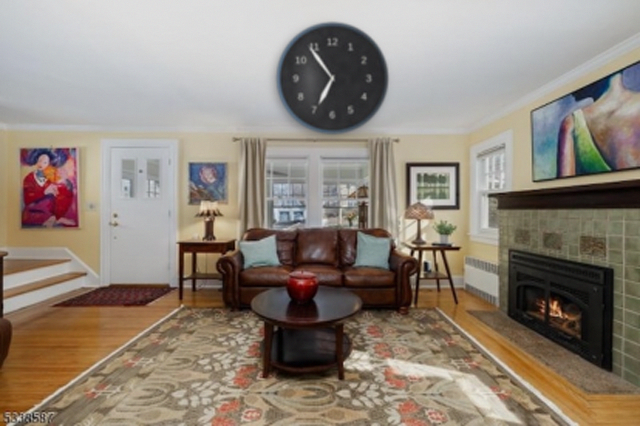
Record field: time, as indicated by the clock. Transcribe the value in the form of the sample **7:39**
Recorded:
**6:54**
